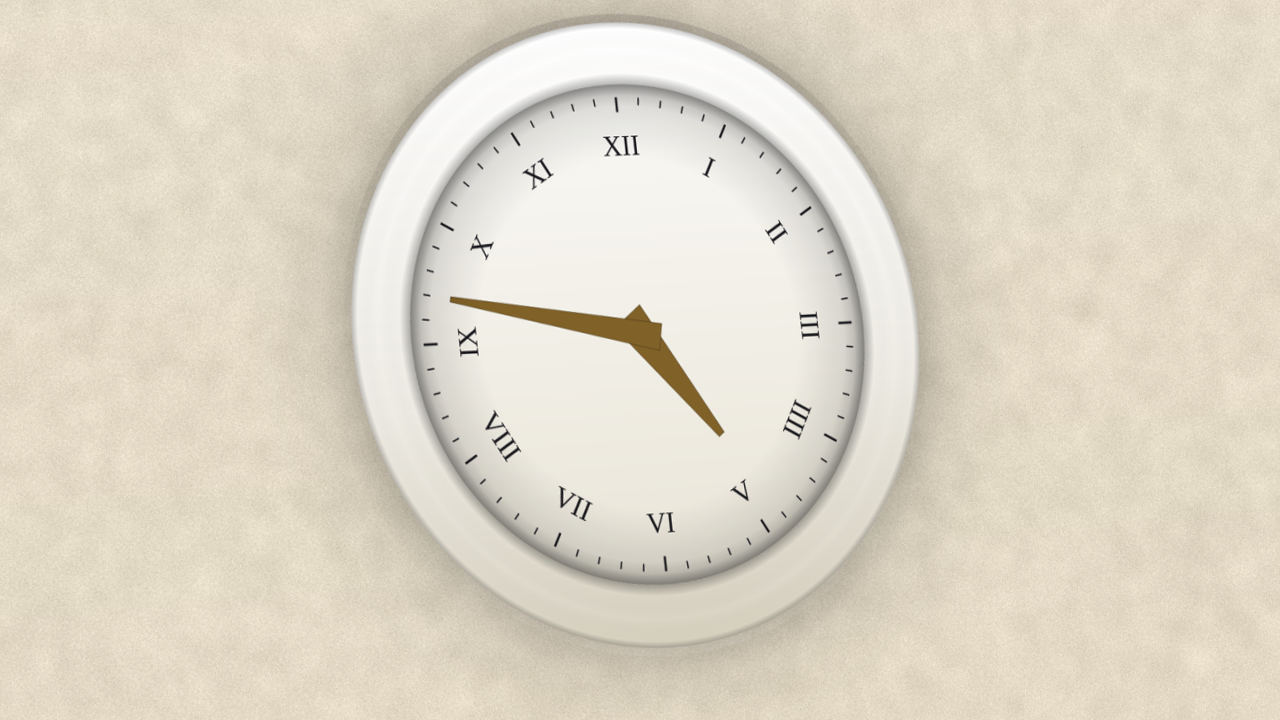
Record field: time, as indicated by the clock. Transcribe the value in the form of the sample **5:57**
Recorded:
**4:47**
